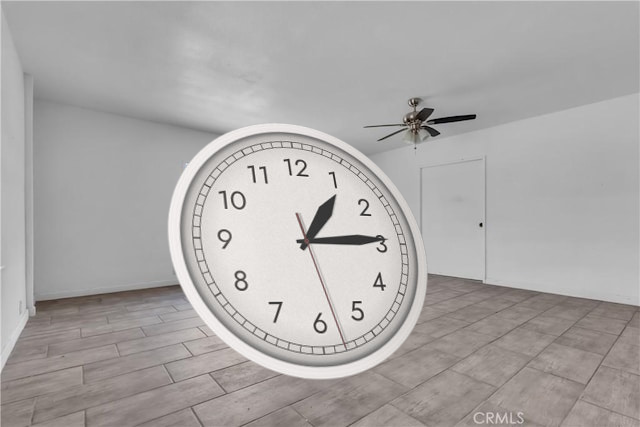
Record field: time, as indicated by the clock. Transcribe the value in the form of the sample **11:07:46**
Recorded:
**1:14:28**
